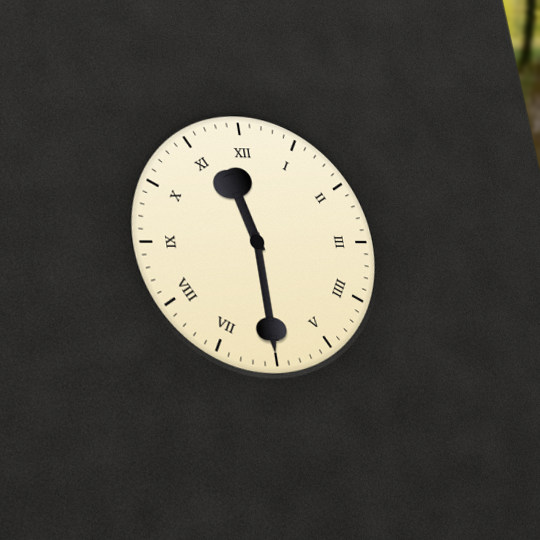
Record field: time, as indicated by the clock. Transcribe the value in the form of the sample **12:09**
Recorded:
**11:30**
